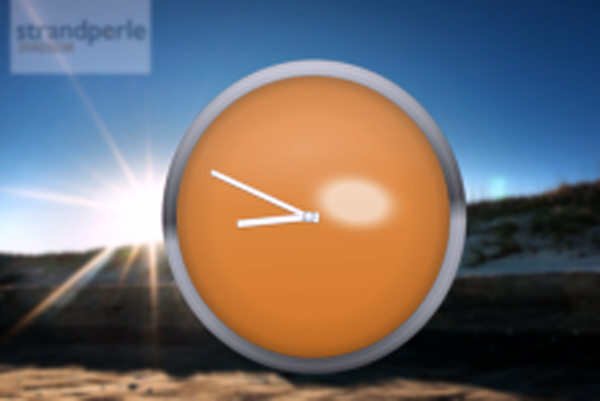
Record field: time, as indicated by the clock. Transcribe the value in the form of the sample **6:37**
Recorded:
**8:49**
